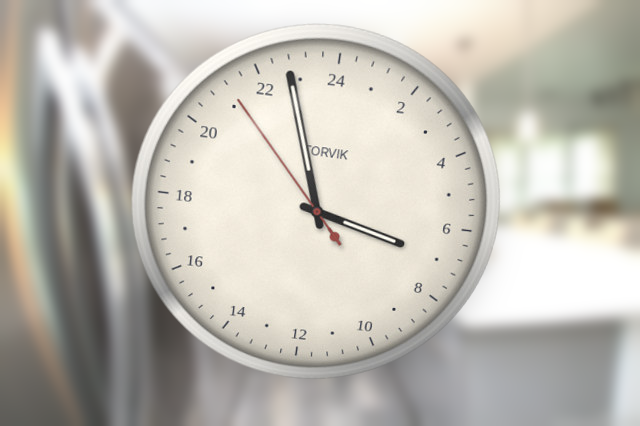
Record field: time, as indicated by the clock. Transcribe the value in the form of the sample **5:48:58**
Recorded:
**6:56:53**
